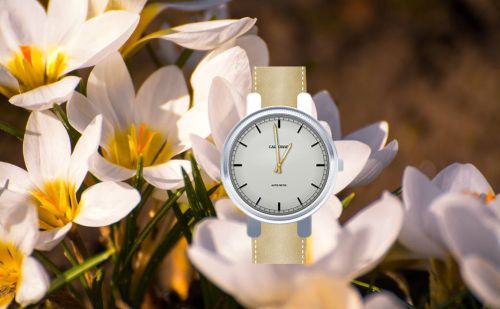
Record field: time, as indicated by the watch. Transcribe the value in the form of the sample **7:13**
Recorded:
**12:59**
